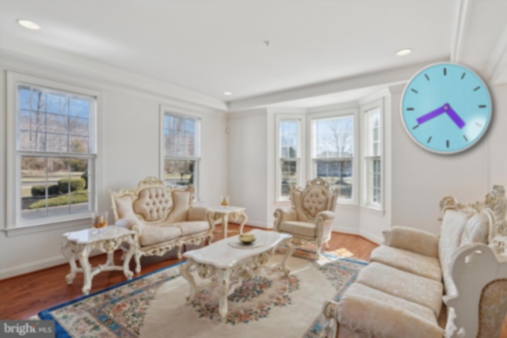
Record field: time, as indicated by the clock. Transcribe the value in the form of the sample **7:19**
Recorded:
**4:41**
